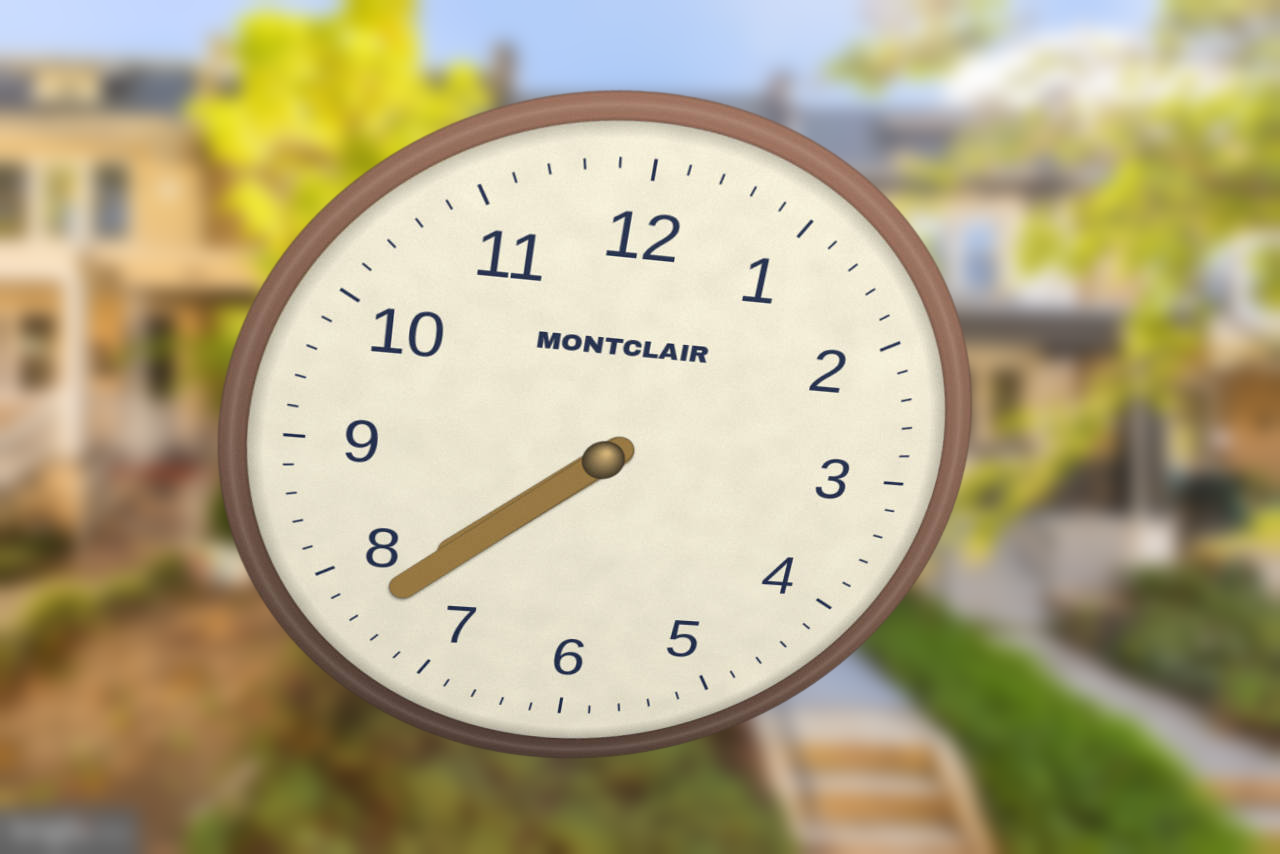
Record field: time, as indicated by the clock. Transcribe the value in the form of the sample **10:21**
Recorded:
**7:38**
